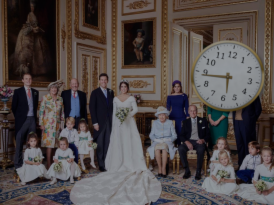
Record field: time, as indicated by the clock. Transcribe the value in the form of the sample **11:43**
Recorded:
**5:44**
